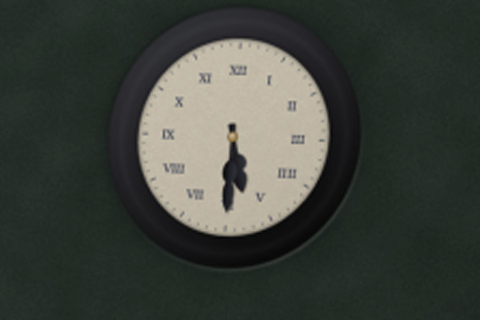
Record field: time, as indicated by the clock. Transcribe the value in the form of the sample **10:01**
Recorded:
**5:30**
